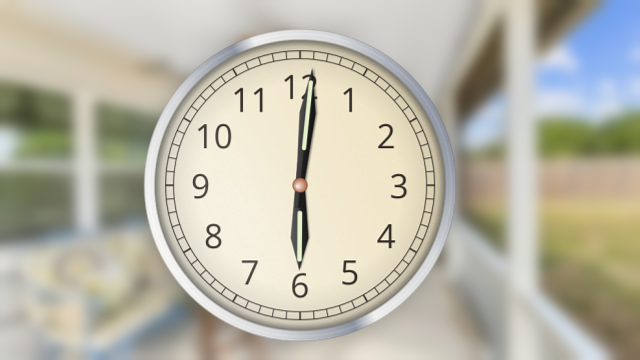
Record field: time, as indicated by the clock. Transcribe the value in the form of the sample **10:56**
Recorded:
**6:01**
